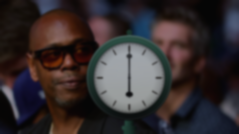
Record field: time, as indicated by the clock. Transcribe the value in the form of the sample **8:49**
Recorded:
**6:00**
